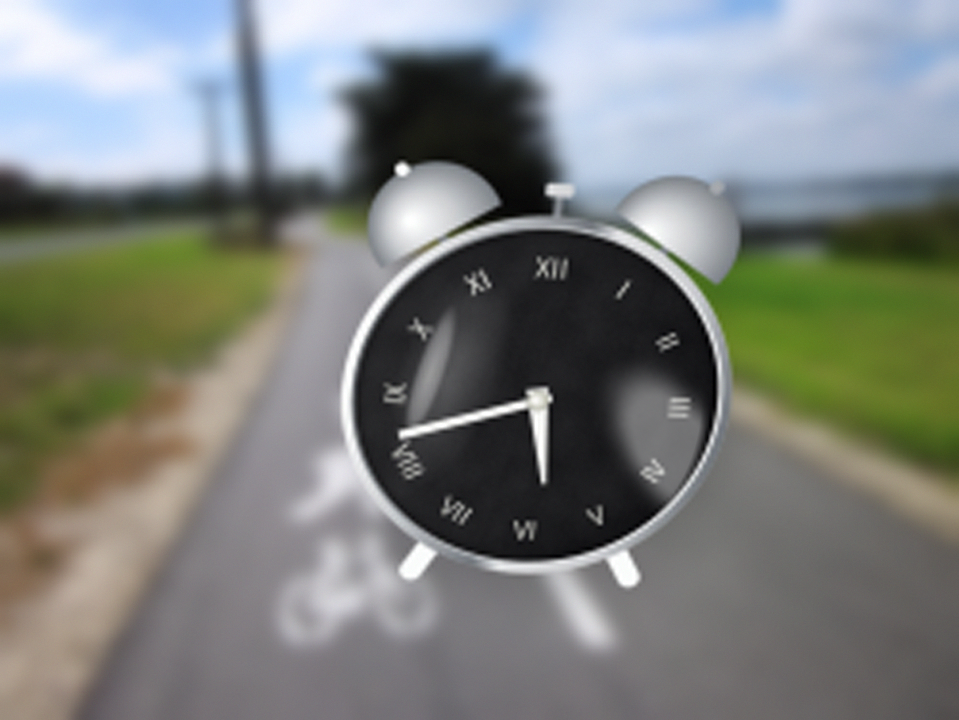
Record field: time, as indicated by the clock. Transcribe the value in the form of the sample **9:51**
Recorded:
**5:42**
